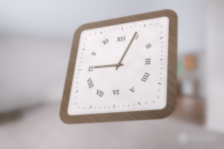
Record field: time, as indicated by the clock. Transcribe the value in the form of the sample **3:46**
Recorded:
**9:04**
